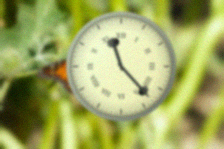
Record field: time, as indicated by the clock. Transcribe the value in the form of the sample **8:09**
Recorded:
**11:23**
